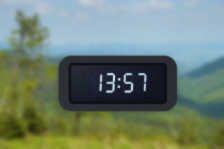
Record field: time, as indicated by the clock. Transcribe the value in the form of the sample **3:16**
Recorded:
**13:57**
